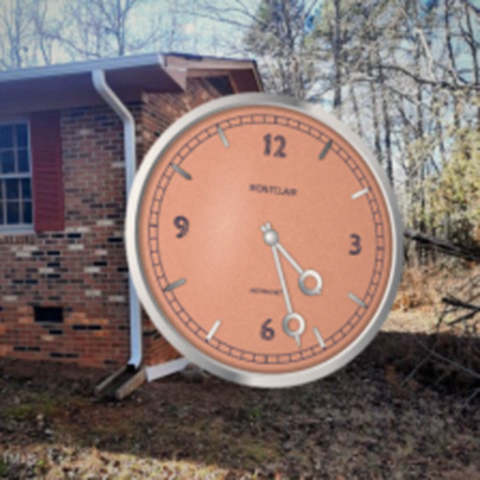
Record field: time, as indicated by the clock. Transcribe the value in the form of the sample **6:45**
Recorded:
**4:27**
